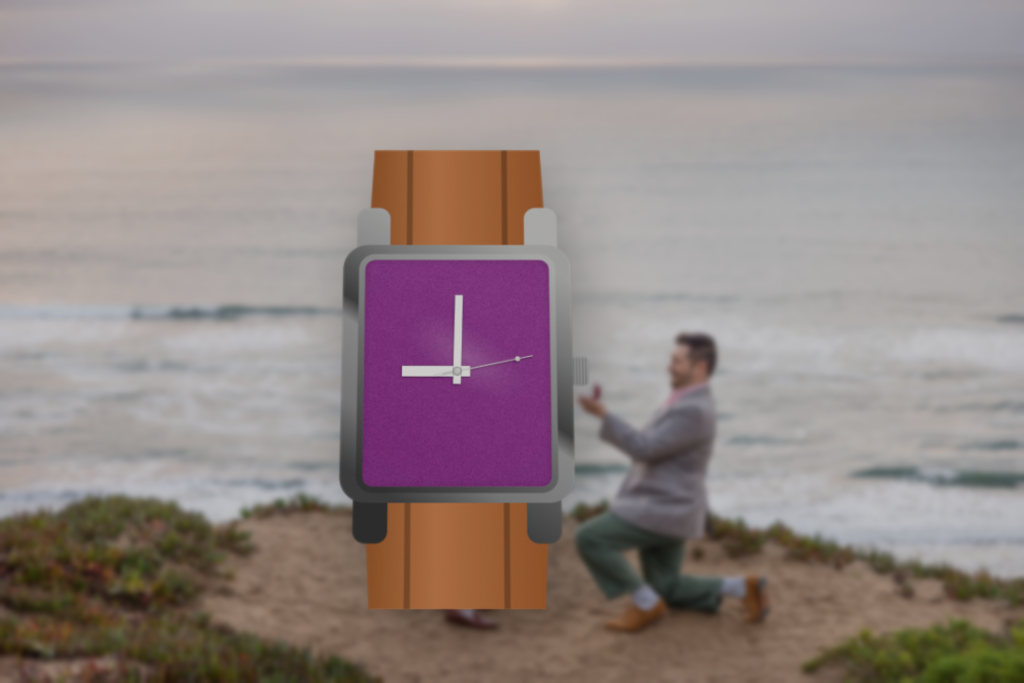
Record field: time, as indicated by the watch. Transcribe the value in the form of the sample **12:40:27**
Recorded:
**9:00:13**
